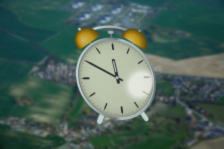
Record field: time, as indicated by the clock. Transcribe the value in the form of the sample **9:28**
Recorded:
**11:50**
